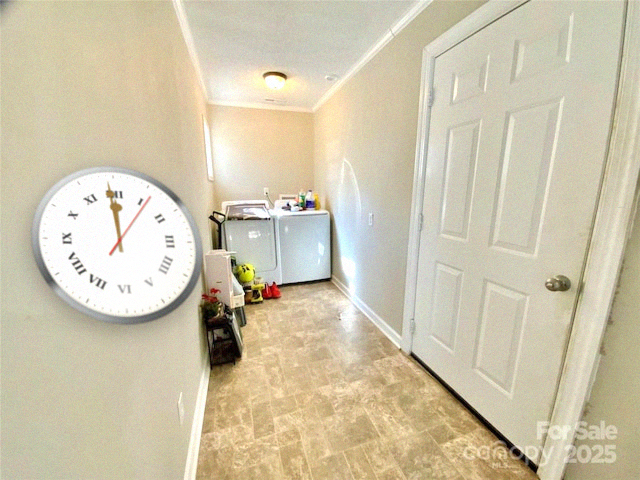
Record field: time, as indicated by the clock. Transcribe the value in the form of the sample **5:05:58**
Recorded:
**11:59:06**
